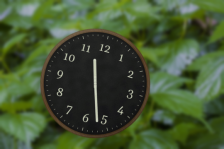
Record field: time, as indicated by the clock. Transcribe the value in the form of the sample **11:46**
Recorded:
**11:27**
